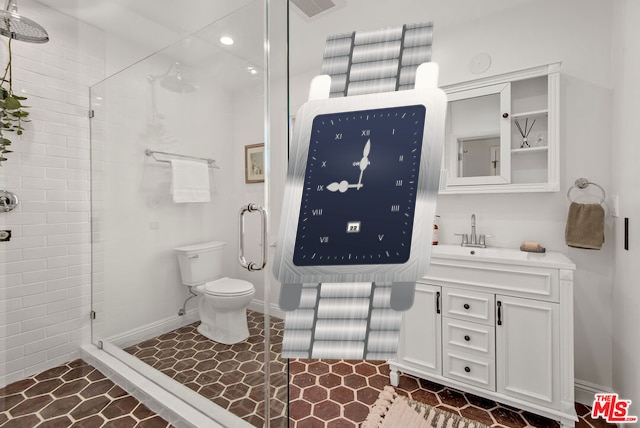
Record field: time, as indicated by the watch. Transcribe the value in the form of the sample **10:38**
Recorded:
**9:01**
